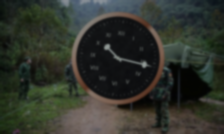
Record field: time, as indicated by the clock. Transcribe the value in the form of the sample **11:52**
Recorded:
**10:16**
